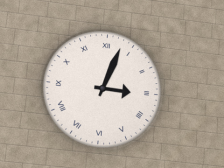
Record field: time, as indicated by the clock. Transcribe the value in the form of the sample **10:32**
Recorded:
**3:03**
